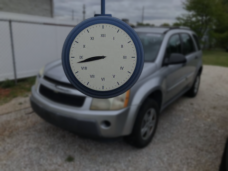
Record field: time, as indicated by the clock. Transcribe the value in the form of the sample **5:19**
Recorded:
**8:43**
